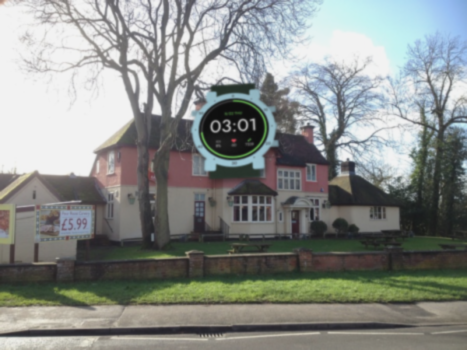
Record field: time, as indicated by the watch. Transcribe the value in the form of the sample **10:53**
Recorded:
**3:01**
